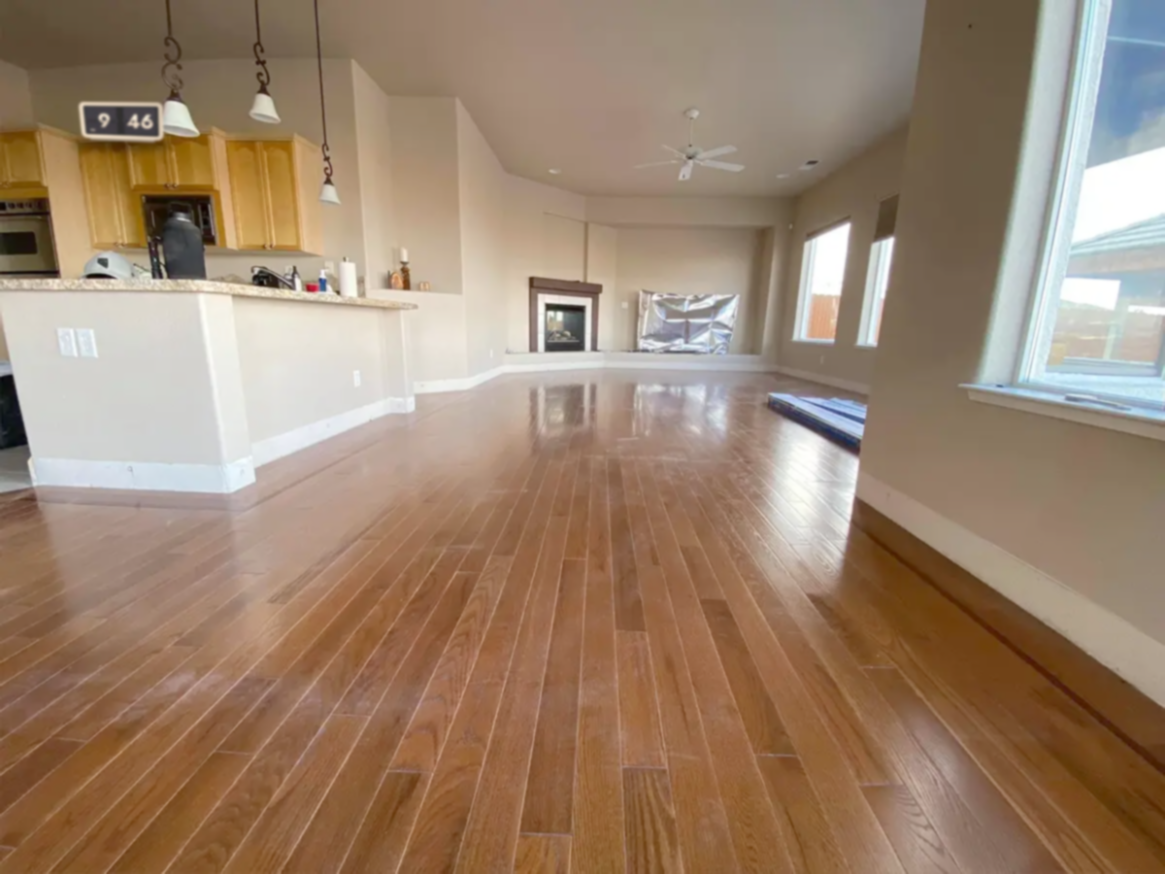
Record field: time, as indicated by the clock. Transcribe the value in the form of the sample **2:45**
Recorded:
**9:46**
